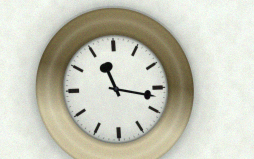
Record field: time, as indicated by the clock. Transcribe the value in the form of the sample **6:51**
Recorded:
**11:17**
